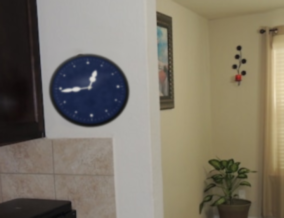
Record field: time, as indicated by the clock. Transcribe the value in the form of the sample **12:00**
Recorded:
**12:44**
